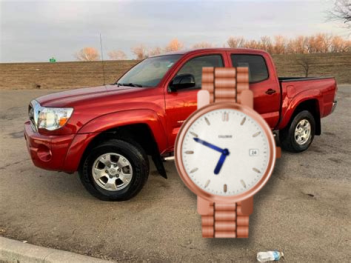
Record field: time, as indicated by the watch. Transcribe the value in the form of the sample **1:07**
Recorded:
**6:49**
